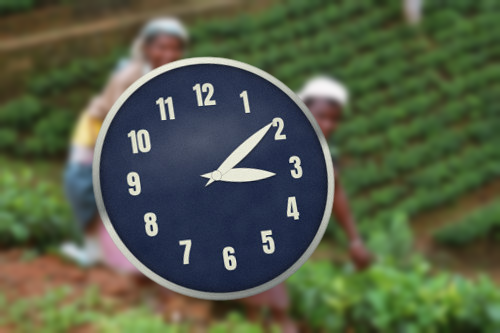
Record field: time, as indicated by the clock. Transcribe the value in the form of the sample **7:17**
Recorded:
**3:09**
